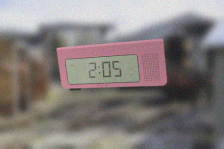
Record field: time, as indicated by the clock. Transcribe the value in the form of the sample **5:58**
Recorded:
**2:05**
